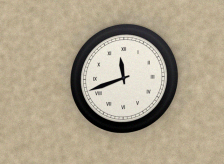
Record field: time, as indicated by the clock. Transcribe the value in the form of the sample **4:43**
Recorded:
**11:42**
